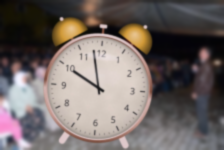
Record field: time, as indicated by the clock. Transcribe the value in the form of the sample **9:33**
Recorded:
**9:58**
